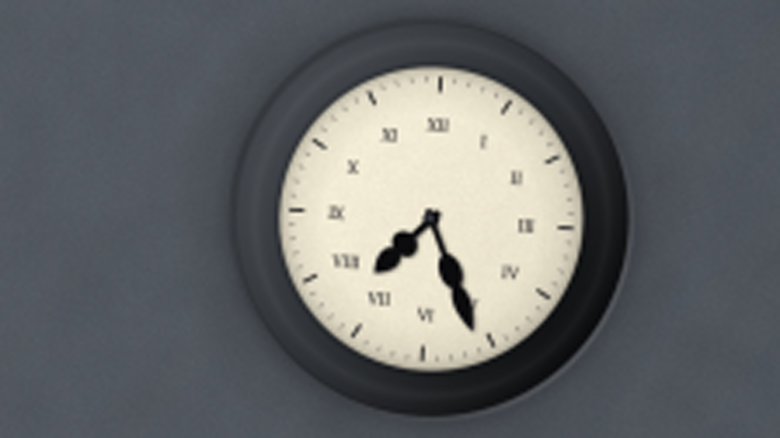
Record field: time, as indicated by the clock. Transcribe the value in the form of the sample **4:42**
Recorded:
**7:26**
